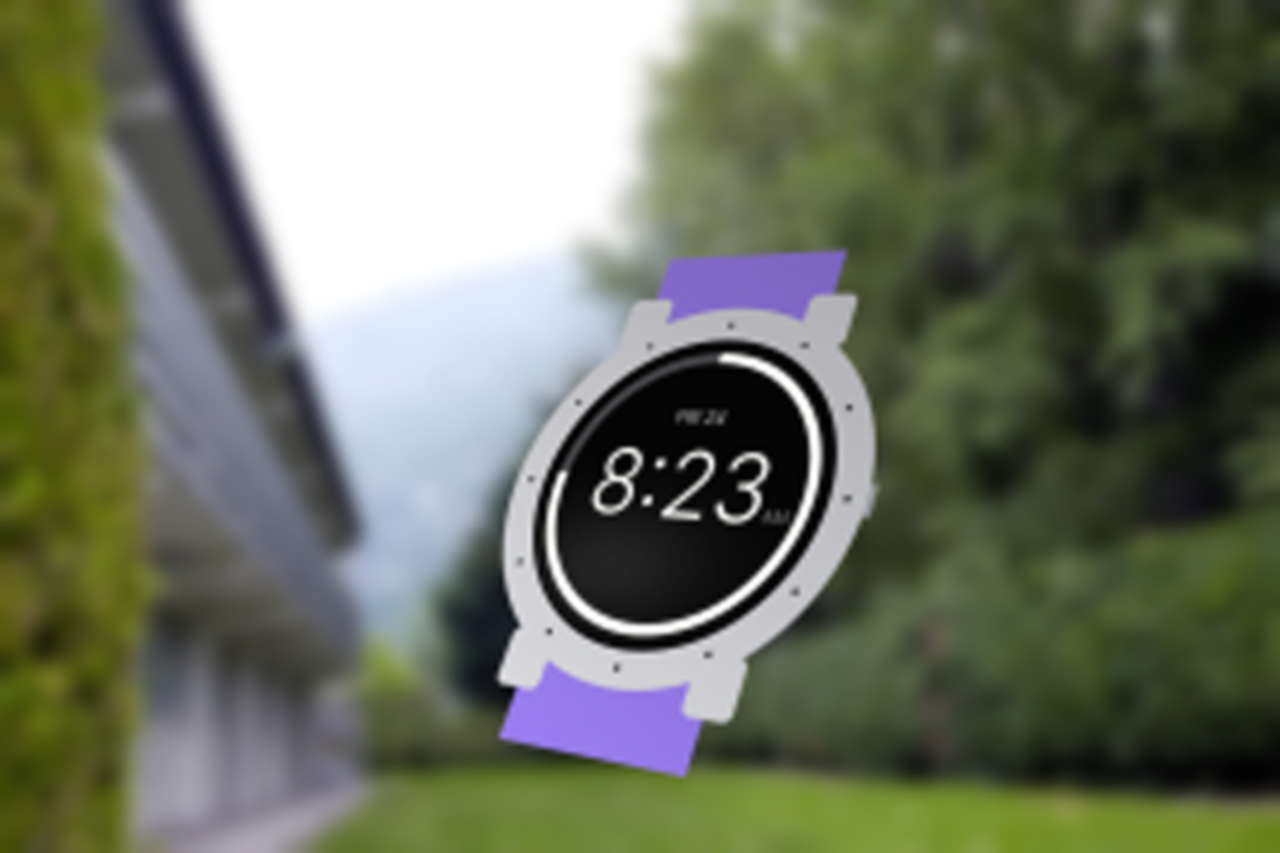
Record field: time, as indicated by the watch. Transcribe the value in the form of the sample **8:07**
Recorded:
**8:23**
